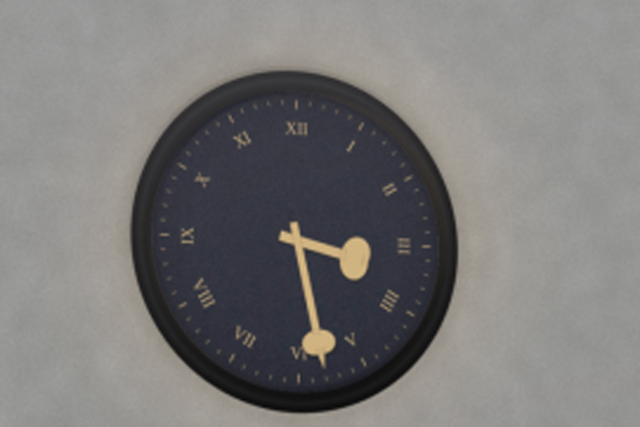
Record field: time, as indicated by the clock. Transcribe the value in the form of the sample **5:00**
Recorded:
**3:28**
